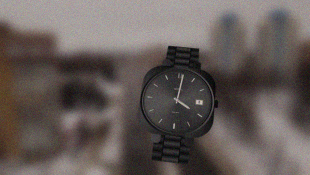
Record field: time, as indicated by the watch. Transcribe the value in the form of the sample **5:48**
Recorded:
**4:01**
